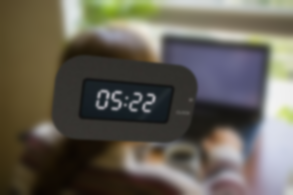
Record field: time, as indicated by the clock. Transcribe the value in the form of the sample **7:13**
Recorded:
**5:22**
